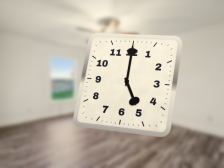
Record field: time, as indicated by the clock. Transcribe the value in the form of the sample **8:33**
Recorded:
**5:00**
